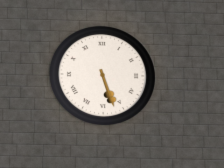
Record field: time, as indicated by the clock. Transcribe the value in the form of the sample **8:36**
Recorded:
**5:27**
